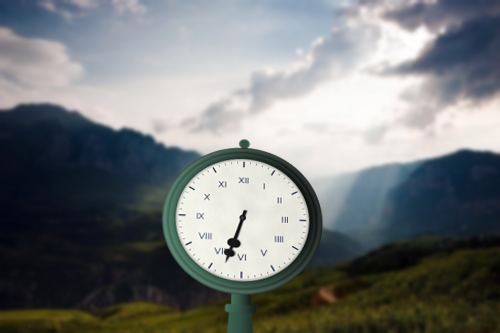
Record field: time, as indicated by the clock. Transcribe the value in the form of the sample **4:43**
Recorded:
**6:33**
